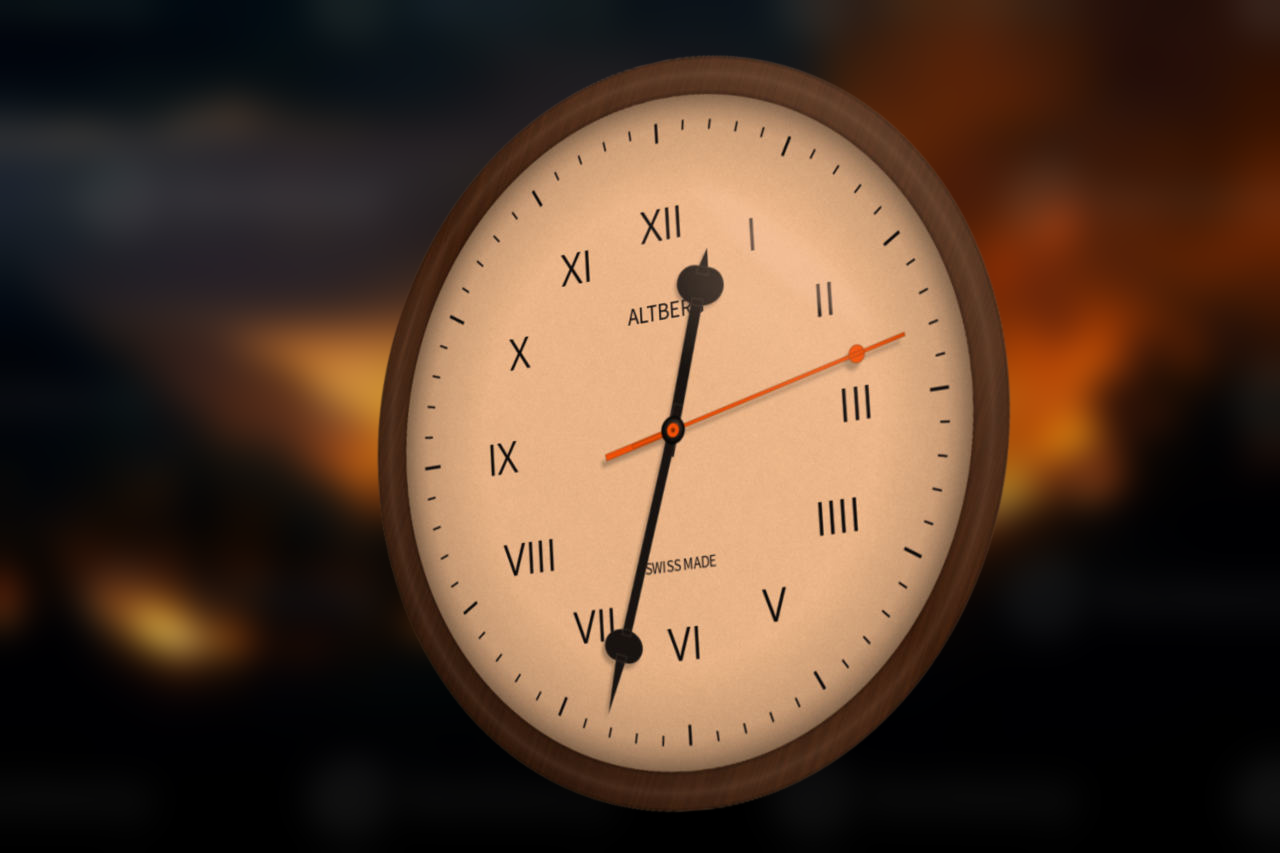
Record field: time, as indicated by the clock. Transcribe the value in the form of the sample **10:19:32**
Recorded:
**12:33:13**
